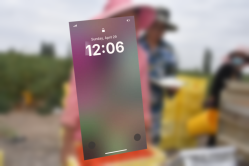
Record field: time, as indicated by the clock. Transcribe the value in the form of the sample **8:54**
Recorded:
**12:06**
